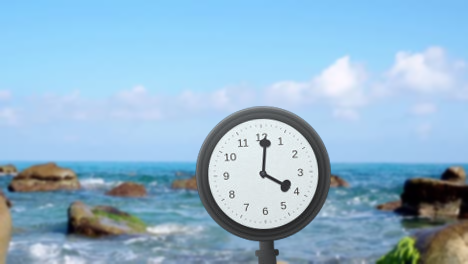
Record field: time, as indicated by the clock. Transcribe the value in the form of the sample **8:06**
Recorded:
**4:01**
